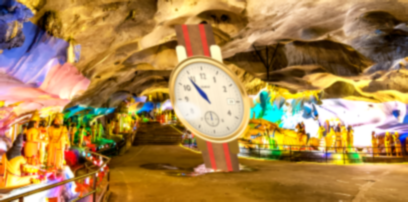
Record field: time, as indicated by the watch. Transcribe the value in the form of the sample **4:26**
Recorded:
**10:54**
